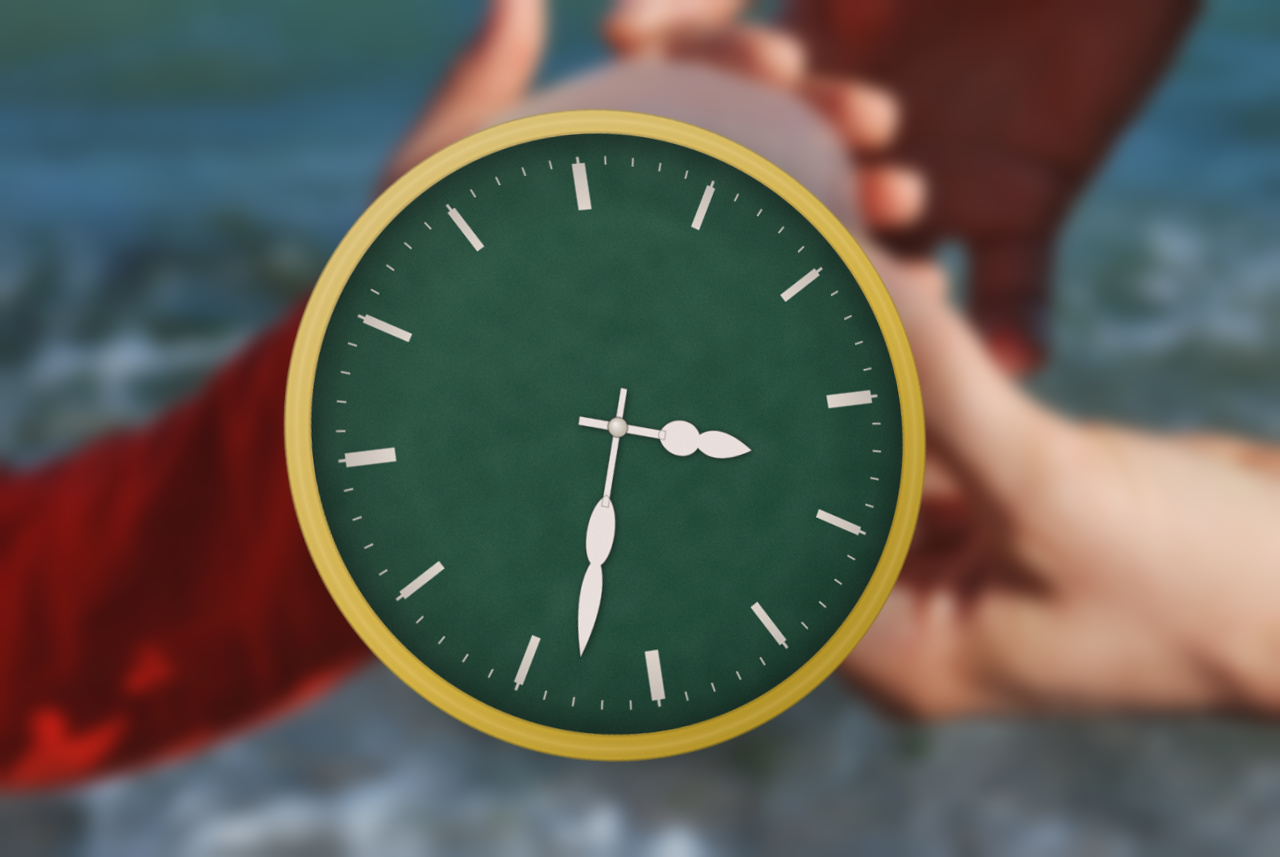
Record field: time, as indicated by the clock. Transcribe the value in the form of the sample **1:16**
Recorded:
**3:33**
